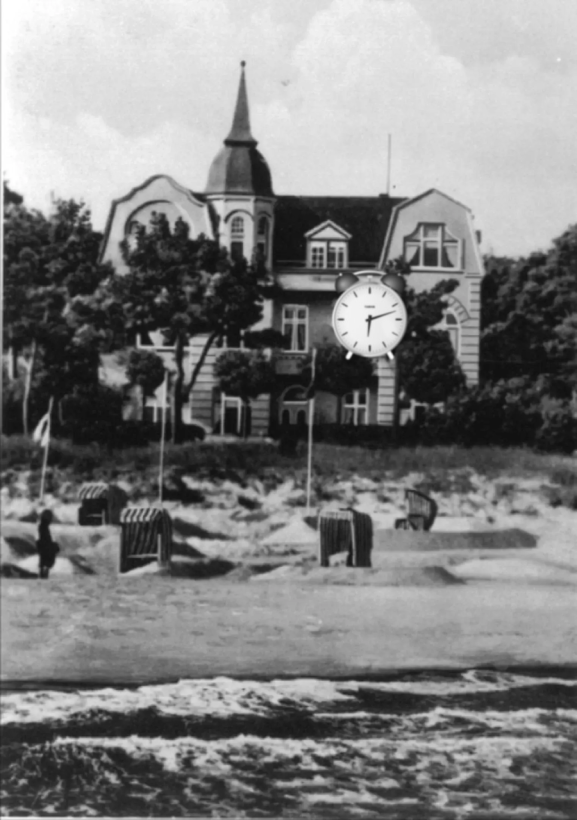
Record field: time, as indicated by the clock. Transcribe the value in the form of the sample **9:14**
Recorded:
**6:12**
